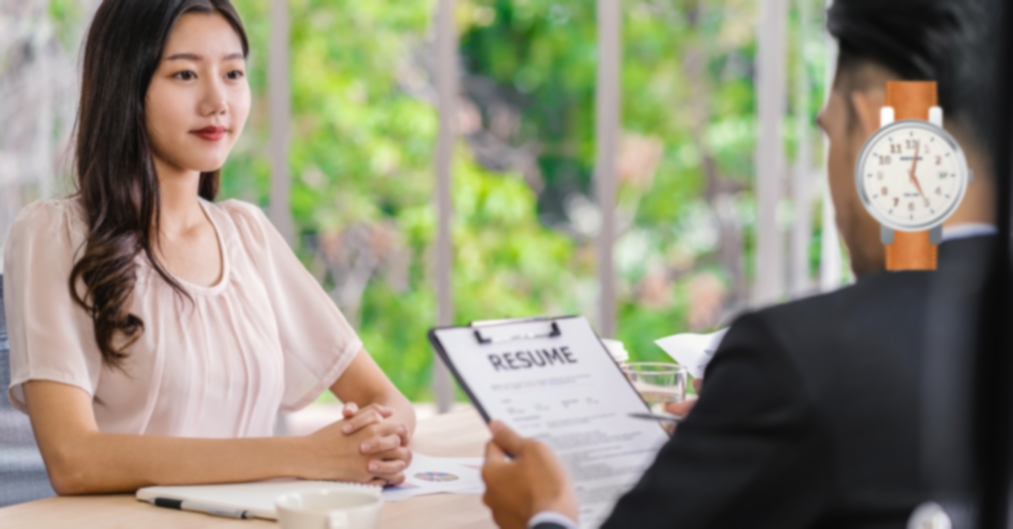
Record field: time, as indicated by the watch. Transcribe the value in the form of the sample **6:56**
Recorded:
**5:02**
